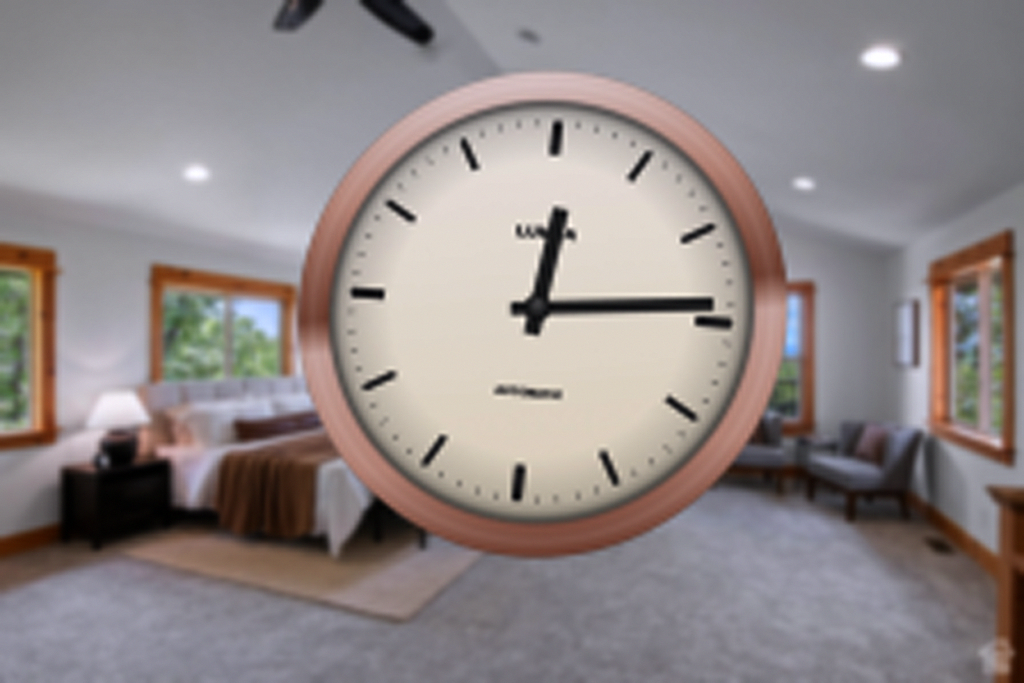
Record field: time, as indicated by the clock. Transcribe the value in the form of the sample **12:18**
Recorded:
**12:14**
